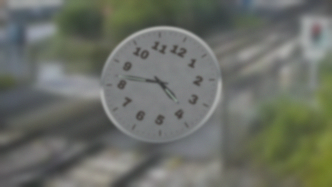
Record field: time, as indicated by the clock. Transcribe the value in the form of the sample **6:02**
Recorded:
**3:42**
